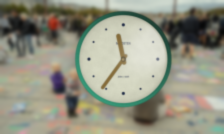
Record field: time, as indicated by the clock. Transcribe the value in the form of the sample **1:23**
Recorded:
**11:36**
